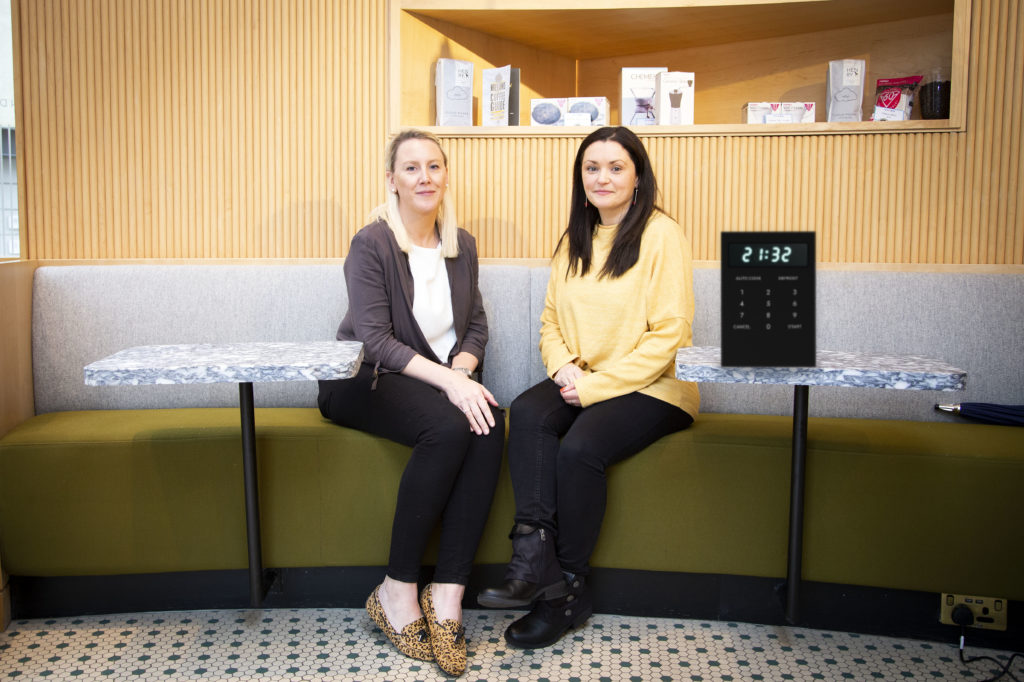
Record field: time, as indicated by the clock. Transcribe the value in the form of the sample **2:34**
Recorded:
**21:32**
